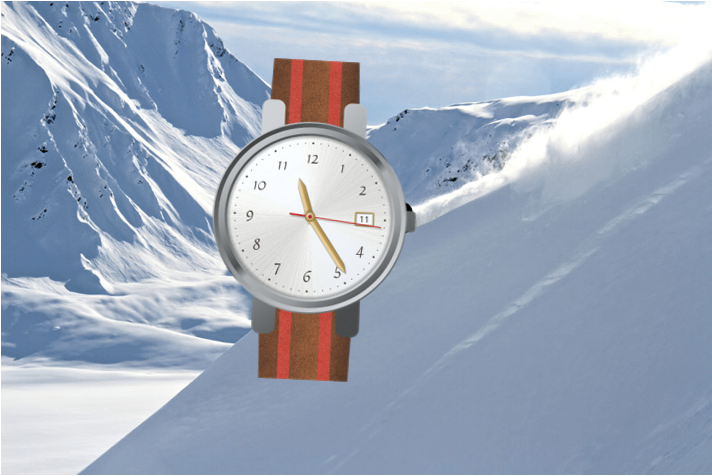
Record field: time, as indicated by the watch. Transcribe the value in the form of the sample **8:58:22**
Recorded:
**11:24:16**
